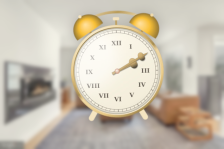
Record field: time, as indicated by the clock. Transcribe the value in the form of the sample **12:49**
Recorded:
**2:10**
